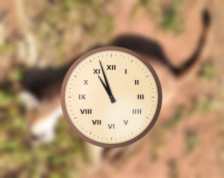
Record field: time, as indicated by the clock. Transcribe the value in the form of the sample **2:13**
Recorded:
**10:57**
